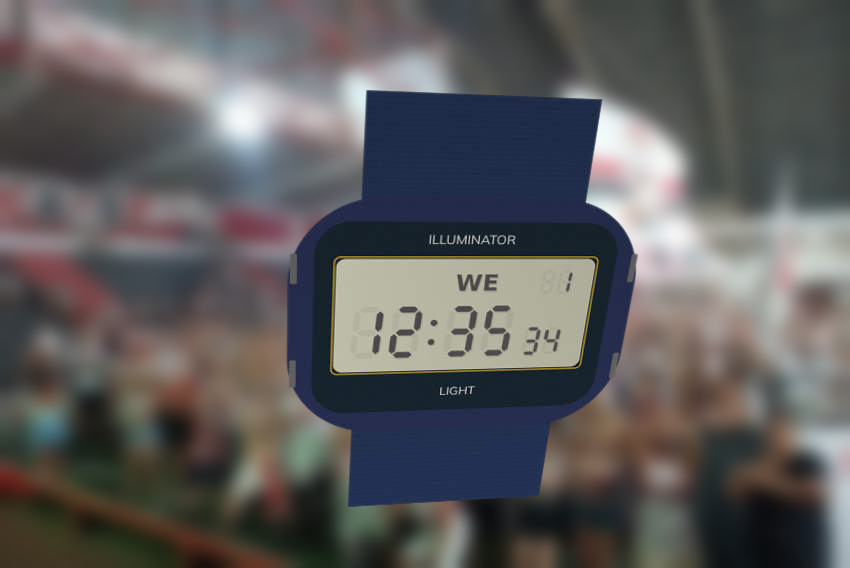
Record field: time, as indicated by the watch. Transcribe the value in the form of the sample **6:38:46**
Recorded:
**12:35:34**
